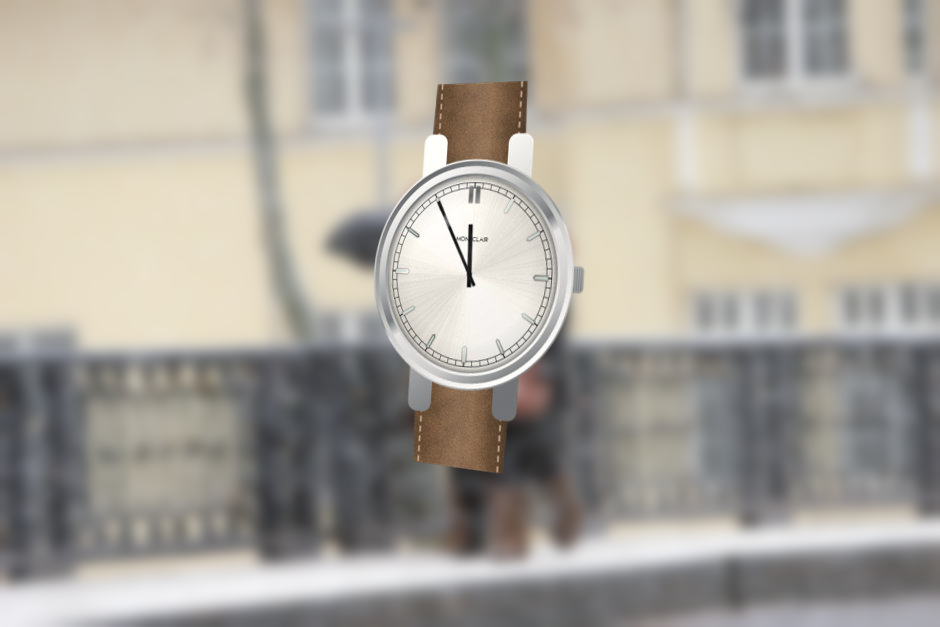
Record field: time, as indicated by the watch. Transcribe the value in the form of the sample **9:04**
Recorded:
**11:55**
